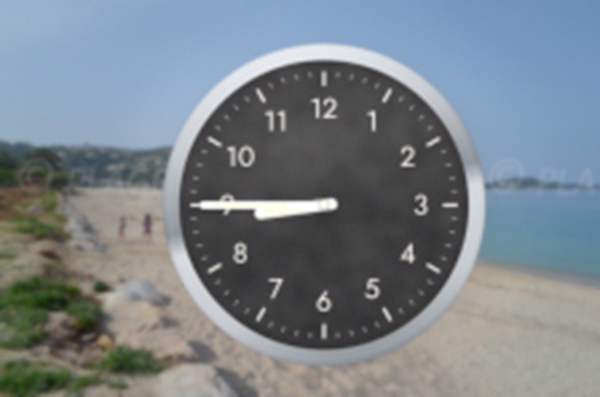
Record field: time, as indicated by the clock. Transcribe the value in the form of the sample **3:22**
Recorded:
**8:45**
